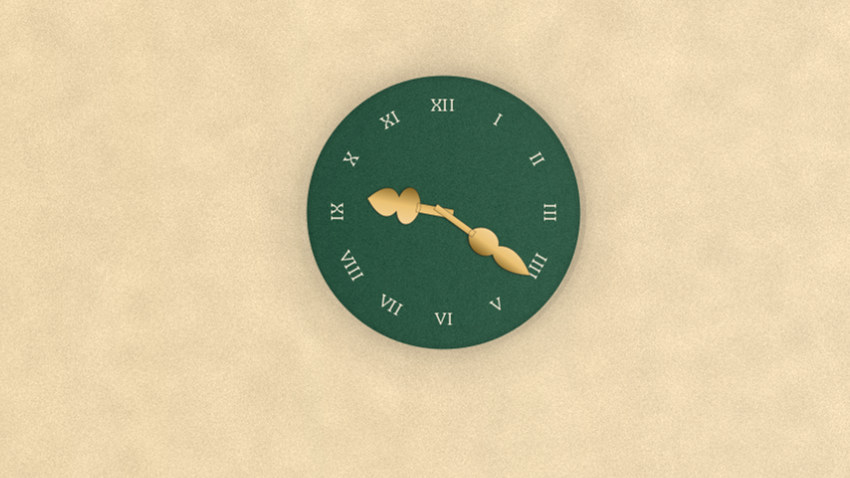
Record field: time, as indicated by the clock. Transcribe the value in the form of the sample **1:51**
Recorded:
**9:21**
